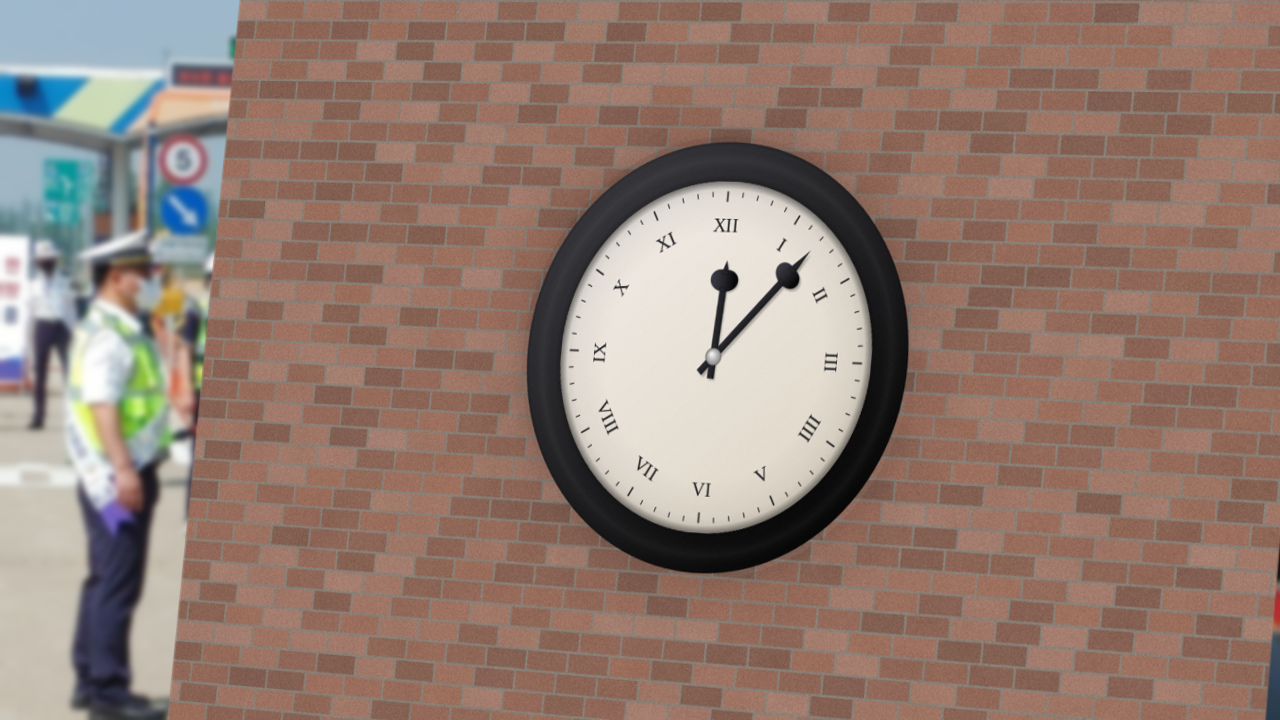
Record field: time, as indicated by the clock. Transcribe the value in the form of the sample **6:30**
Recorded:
**12:07**
